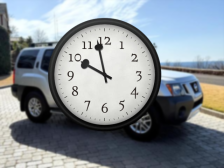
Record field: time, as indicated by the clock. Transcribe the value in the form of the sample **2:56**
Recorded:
**9:58**
